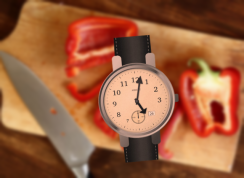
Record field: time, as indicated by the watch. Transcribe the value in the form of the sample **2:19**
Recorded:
**5:02**
